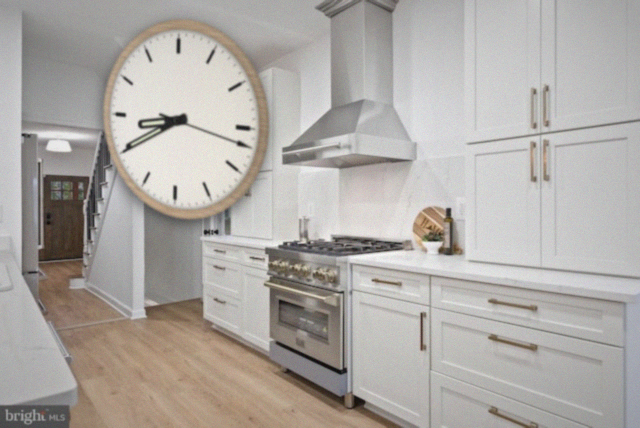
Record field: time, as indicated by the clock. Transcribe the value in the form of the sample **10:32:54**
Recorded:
**8:40:17**
